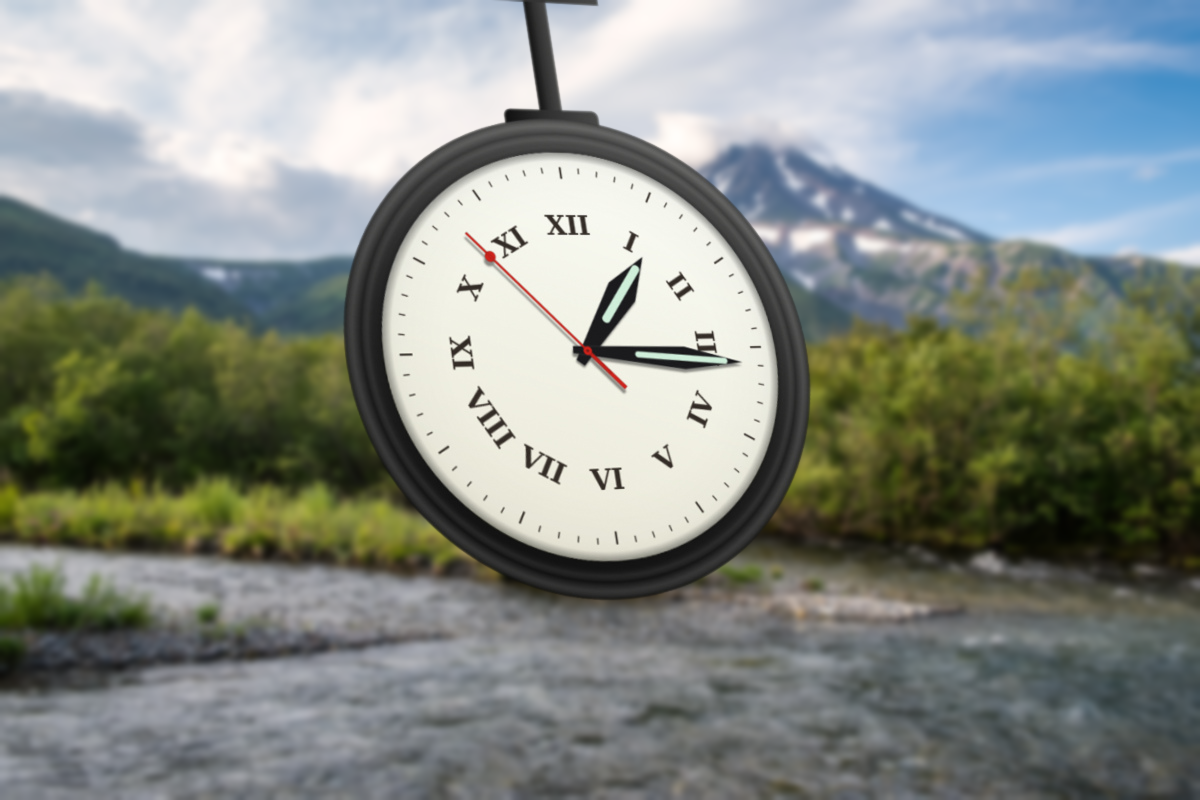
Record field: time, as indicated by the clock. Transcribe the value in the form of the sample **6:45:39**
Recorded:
**1:15:53**
